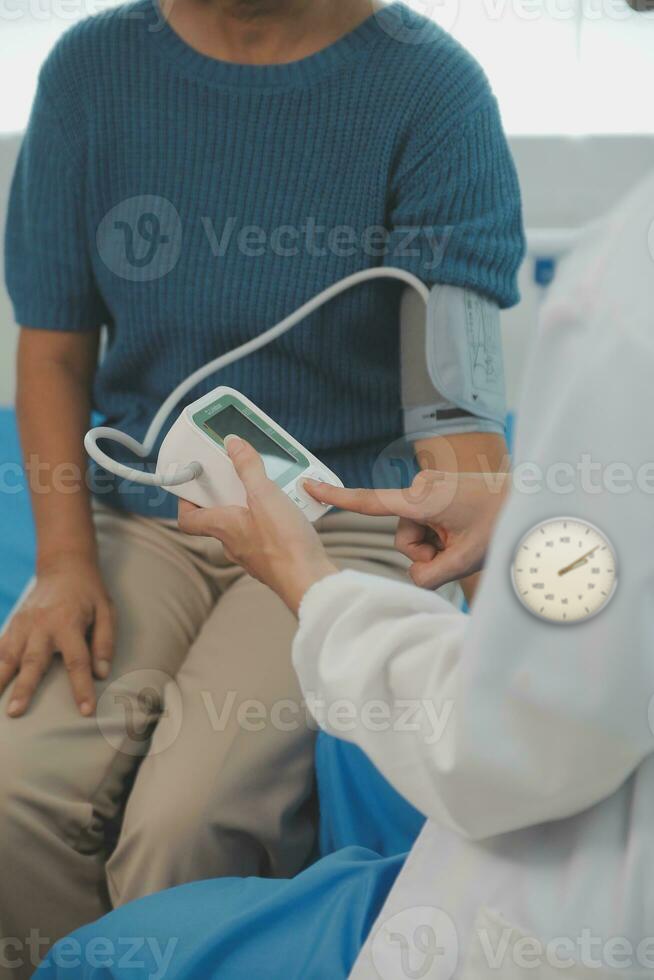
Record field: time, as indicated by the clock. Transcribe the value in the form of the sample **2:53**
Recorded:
**2:09**
